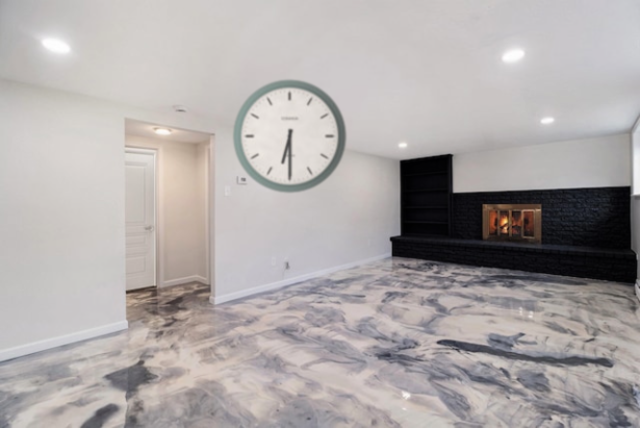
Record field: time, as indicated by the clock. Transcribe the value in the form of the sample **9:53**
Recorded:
**6:30**
